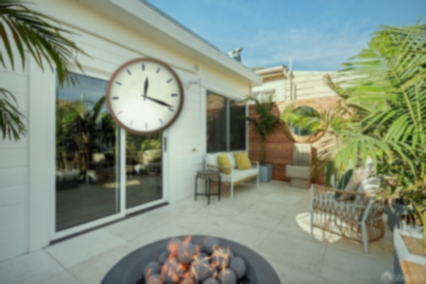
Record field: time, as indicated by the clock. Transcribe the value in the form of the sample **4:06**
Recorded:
**12:19**
